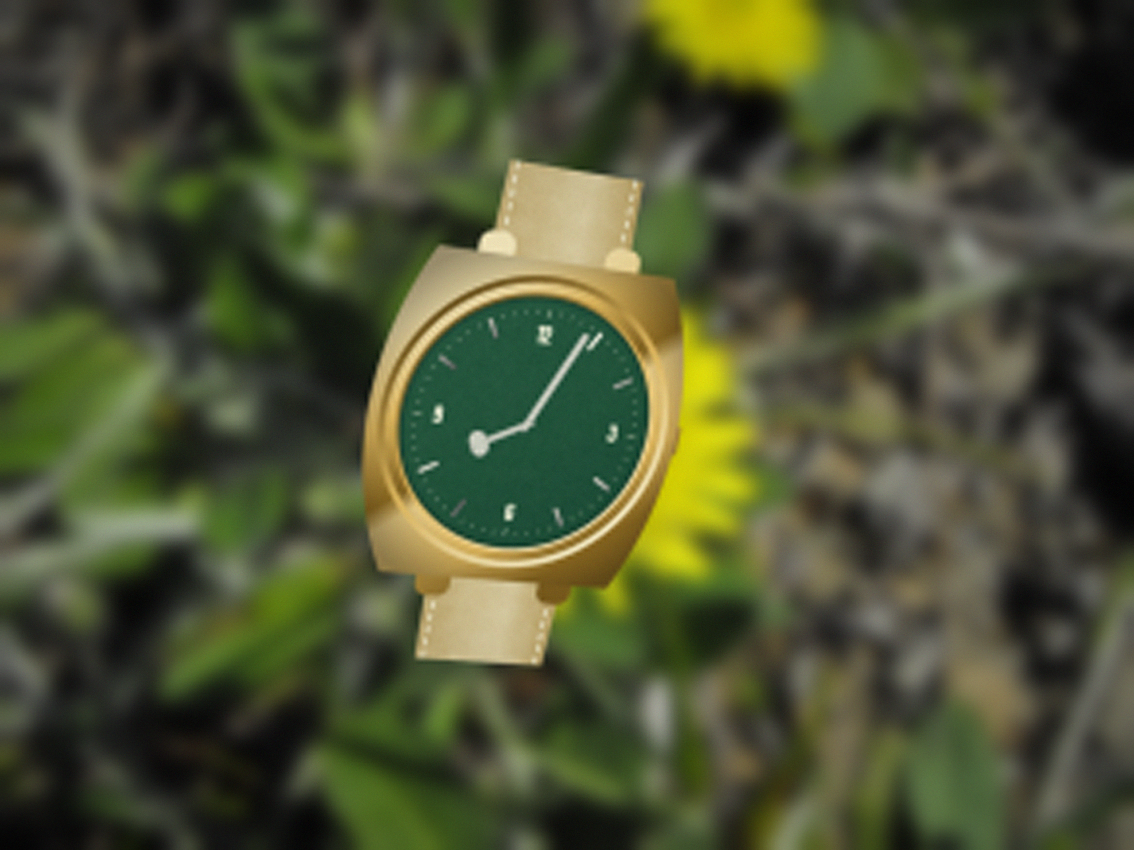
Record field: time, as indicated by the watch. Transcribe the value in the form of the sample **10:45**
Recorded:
**8:04**
